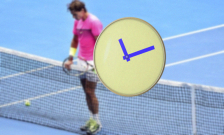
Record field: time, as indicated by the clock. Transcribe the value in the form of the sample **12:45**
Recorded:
**11:12**
